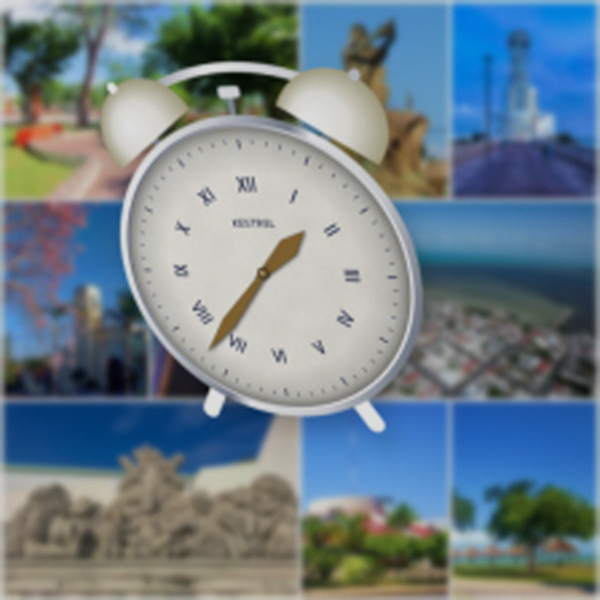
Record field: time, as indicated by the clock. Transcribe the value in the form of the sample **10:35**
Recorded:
**1:37**
